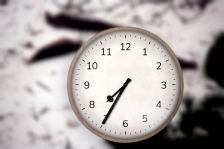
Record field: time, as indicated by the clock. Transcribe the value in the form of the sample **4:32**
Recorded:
**7:35**
